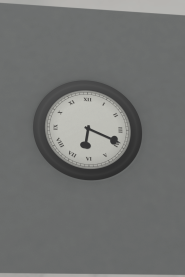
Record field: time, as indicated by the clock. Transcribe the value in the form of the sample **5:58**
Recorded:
**6:19**
